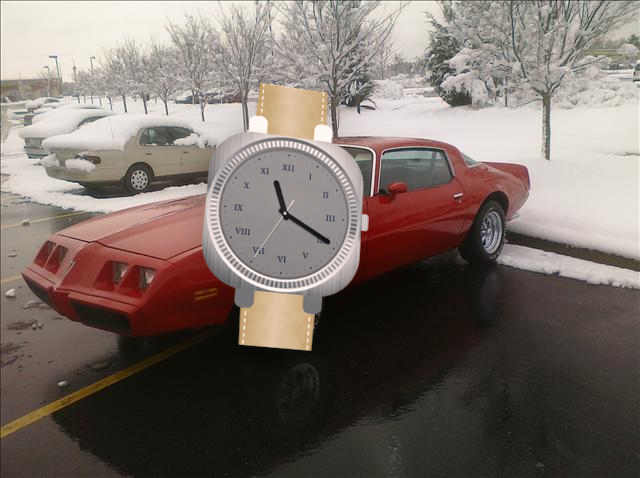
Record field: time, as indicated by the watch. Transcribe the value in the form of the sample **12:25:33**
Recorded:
**11:19:35**
